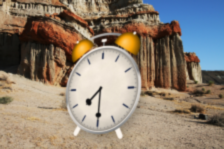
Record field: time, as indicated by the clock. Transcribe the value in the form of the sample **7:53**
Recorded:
**7:30**
